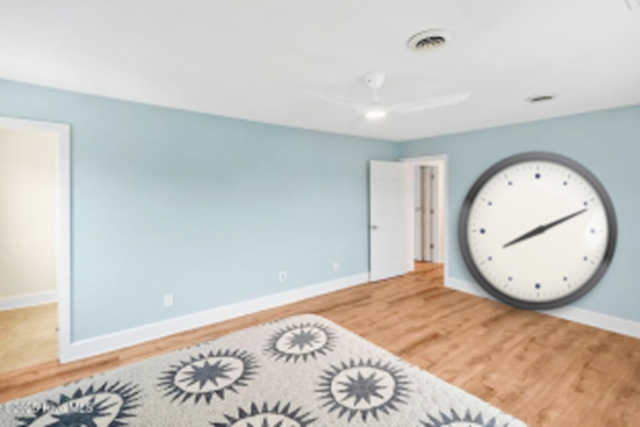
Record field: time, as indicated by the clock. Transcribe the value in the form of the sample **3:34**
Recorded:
**8:11**
